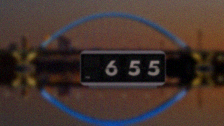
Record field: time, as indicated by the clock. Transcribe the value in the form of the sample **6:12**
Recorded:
**6:55**
